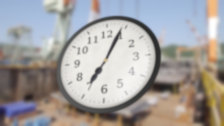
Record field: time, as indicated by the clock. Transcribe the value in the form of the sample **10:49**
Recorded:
**7:04**
